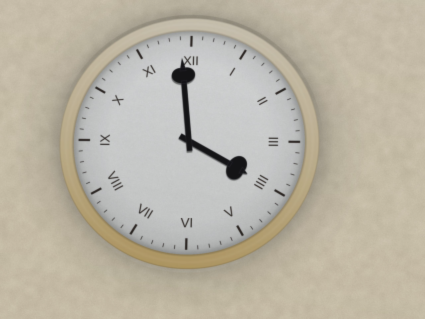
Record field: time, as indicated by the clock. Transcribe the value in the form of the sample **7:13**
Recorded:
**3:59**
